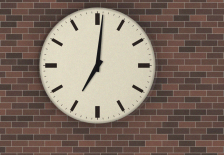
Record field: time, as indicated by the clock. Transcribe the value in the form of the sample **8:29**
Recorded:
**7:01**
